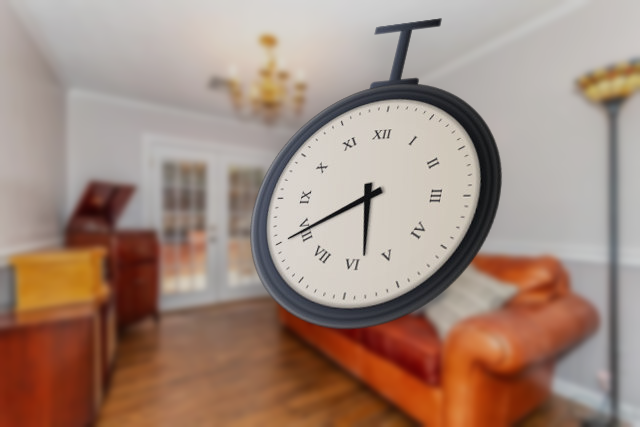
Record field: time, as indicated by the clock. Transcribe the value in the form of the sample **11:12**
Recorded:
**5:40**
